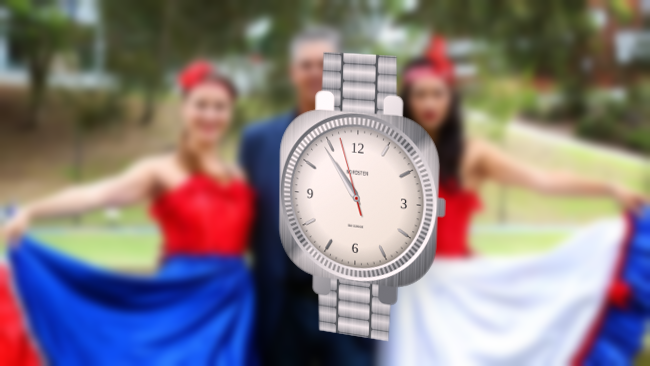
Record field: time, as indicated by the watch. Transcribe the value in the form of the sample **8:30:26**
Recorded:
**10:53:57**
